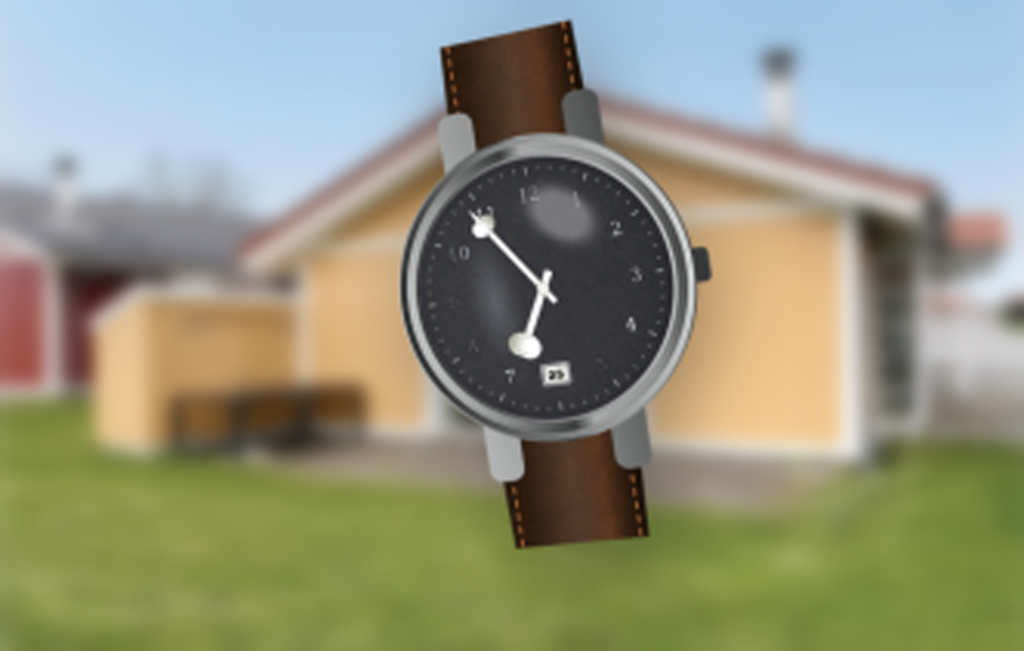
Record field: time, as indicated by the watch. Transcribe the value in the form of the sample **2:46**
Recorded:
**6:54**
